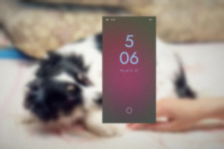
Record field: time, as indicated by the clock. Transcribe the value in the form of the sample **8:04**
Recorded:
**5:06**
